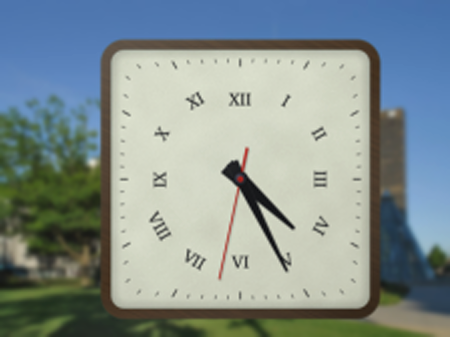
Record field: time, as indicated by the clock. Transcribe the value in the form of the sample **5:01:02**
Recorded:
**4:25:32**
